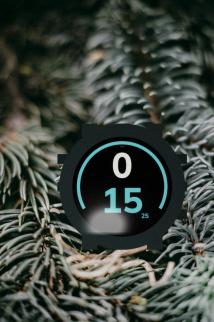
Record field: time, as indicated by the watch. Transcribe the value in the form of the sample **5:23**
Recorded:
**0:15**
